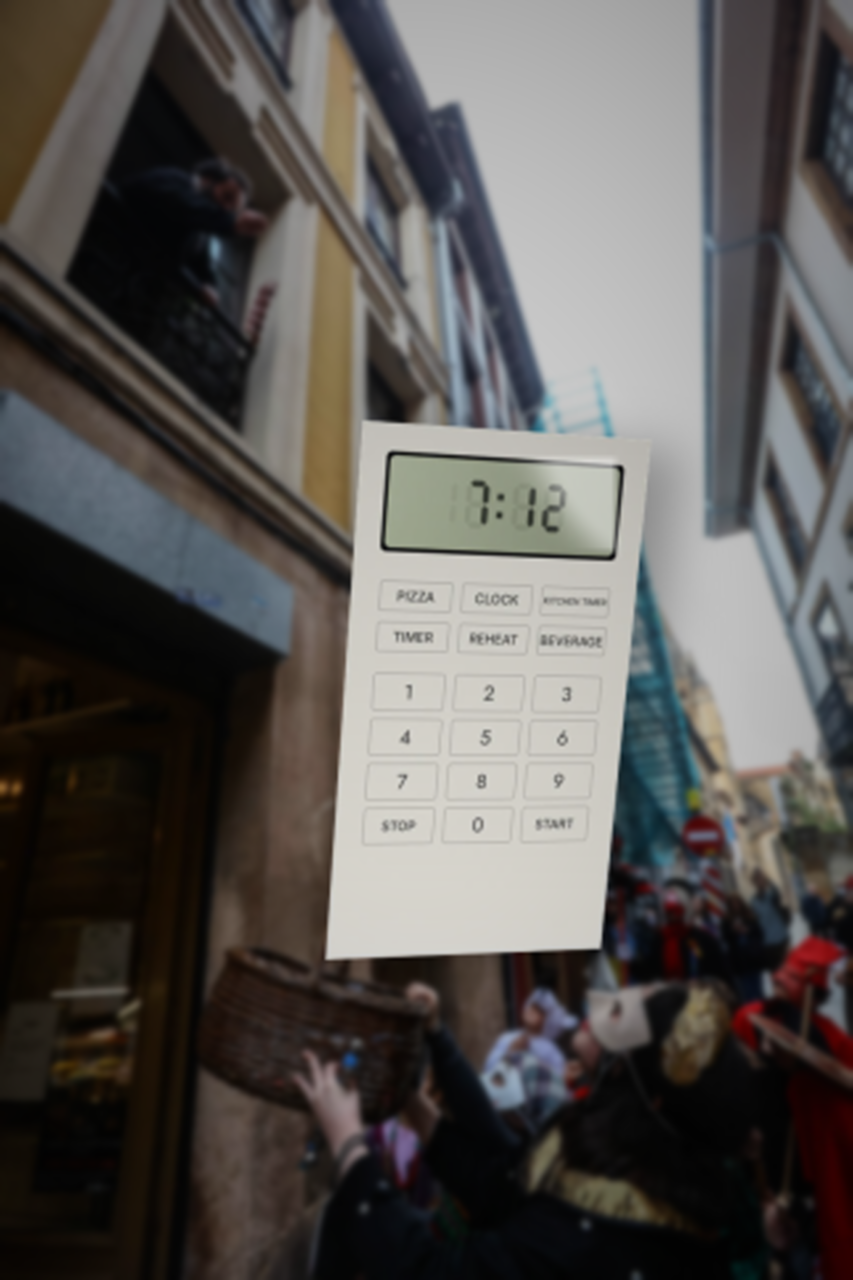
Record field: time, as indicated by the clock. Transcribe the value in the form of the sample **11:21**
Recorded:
**7:12**
